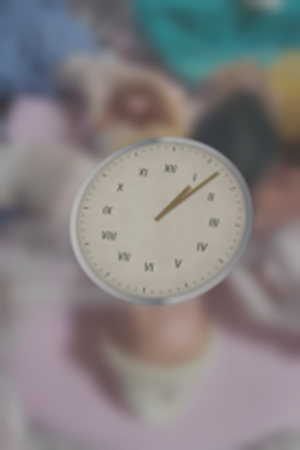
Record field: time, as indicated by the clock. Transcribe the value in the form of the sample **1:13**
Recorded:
**1:07**
